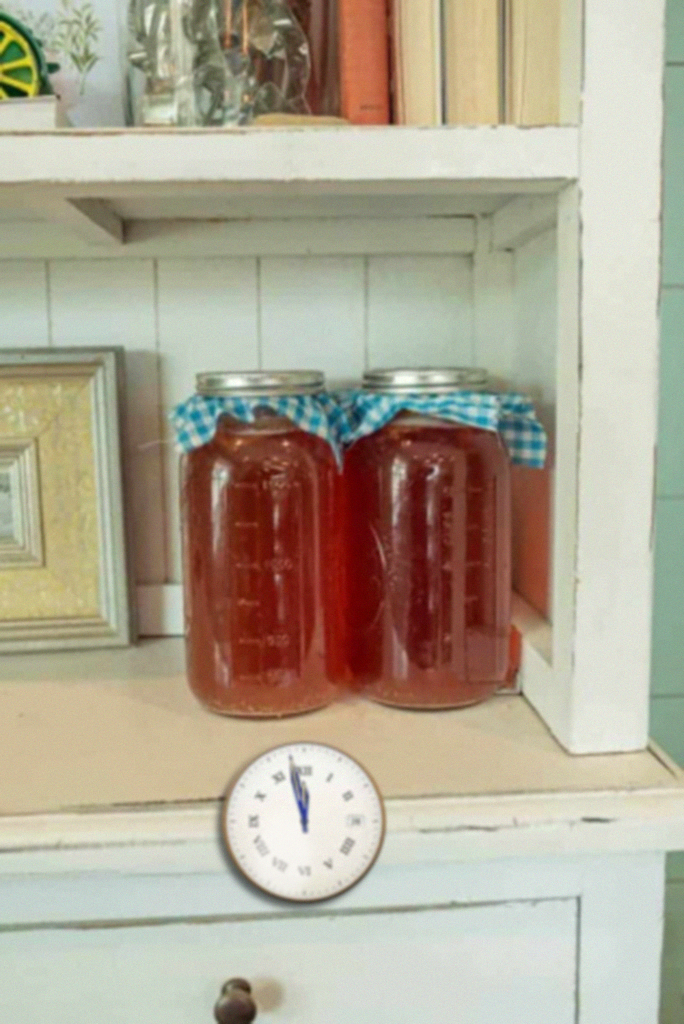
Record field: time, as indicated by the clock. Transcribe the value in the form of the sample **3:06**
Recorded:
**11:58**
